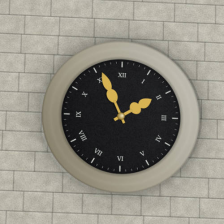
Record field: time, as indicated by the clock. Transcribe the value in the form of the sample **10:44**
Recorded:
**1:56**
